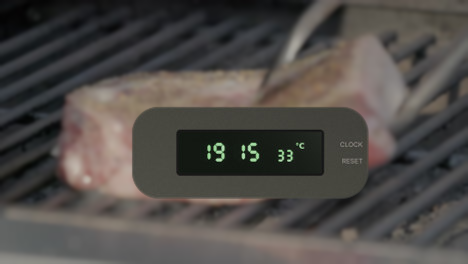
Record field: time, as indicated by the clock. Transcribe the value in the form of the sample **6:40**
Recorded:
**19:15**
